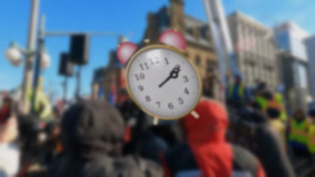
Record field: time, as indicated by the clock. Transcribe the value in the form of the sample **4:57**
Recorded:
**2:10**
